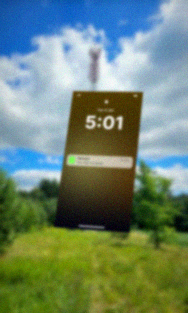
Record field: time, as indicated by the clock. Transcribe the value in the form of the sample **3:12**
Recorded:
**5:01**
